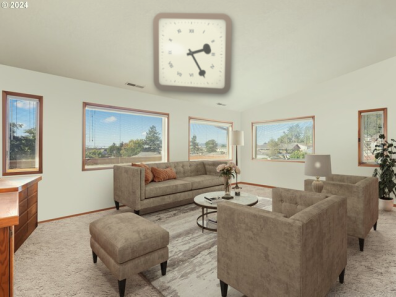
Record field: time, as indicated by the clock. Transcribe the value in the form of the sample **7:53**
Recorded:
**2:25**
